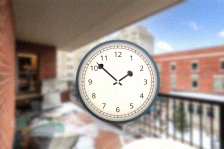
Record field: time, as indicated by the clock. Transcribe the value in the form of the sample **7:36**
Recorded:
**1:52**
